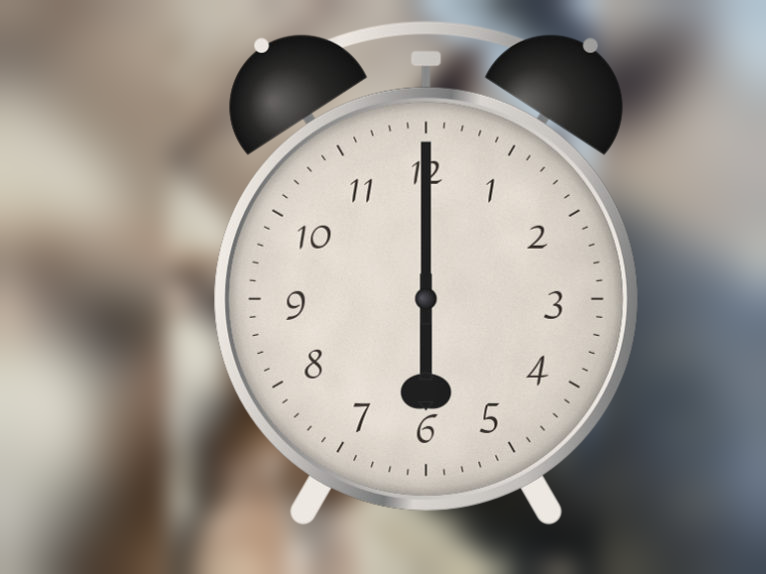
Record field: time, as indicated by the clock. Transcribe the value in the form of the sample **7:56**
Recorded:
**6:00**
